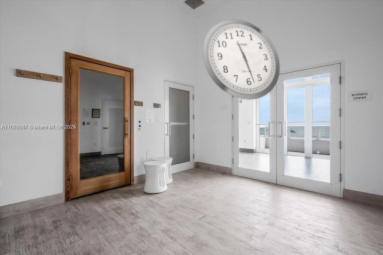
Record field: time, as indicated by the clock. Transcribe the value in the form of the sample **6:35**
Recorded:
**11:28**
